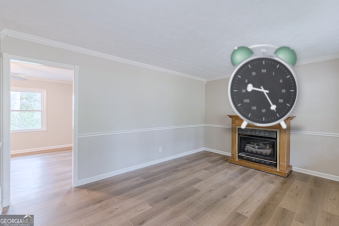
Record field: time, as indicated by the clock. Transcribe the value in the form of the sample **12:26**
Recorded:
**9:25**
